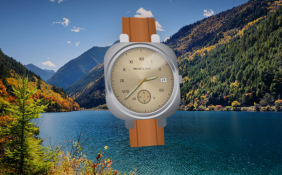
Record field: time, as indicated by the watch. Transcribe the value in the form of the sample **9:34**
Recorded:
**2:38**
